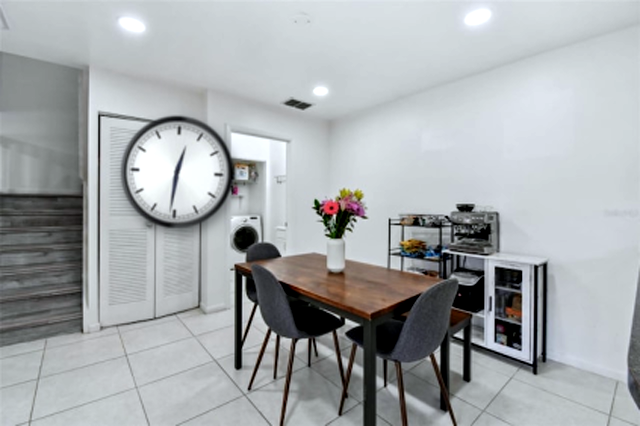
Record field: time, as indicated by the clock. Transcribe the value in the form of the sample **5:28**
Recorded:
**12:31**
